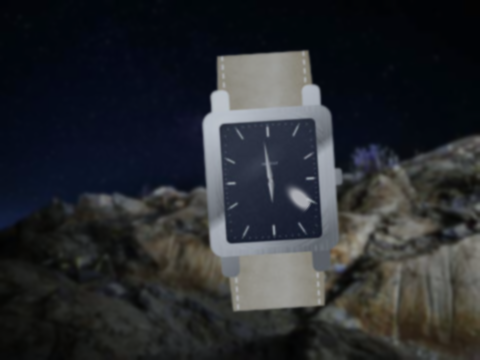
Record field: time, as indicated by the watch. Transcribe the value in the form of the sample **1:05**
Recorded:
**5:59**
